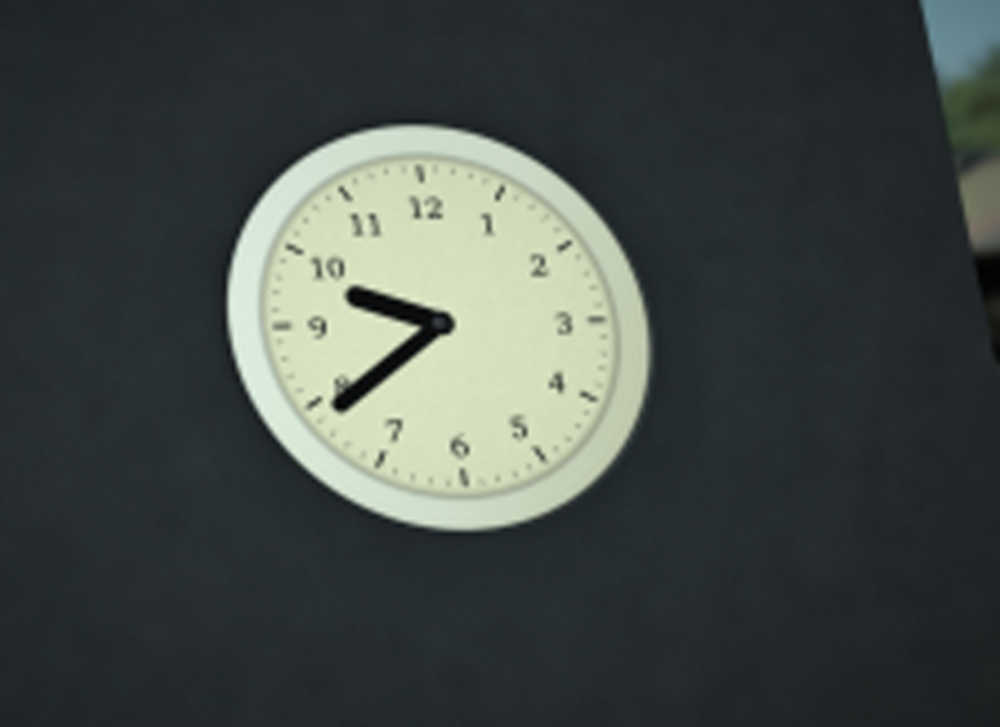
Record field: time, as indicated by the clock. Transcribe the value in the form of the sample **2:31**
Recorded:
**9:39**
